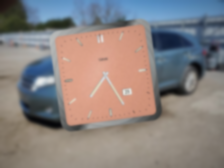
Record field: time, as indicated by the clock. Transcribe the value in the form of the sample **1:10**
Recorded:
**7:26**
